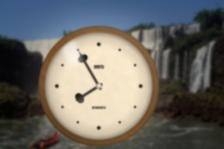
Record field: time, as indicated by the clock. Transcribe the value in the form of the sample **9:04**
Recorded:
**7:55**
